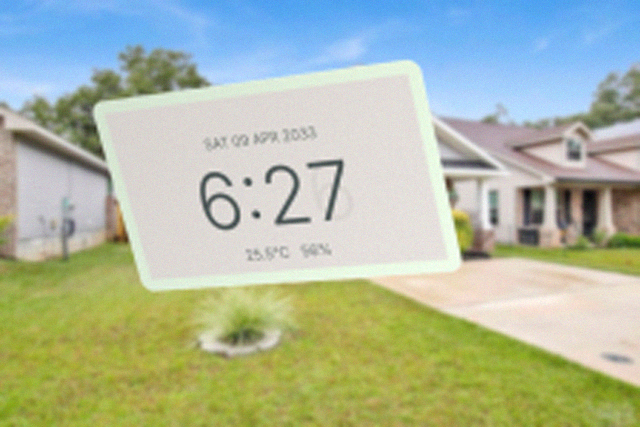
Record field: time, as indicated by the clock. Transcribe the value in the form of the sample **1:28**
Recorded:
**6:27**
